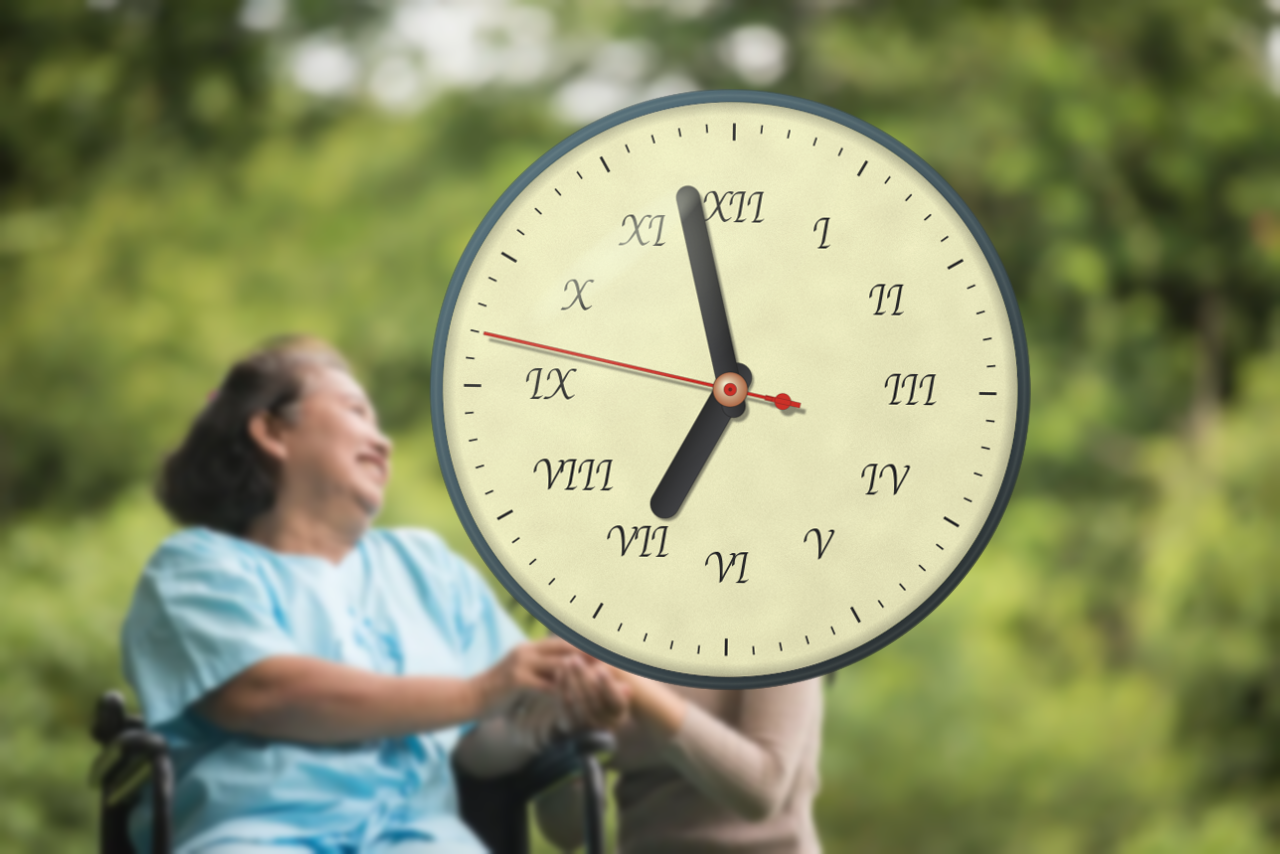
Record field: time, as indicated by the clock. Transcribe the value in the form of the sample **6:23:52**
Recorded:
**6:57:47**
